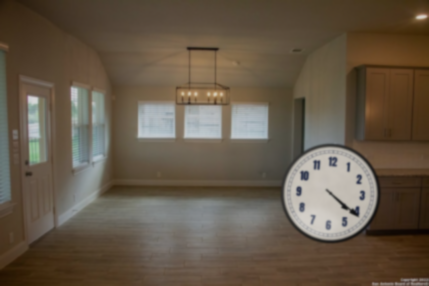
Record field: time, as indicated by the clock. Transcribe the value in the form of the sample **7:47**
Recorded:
**4:21**
